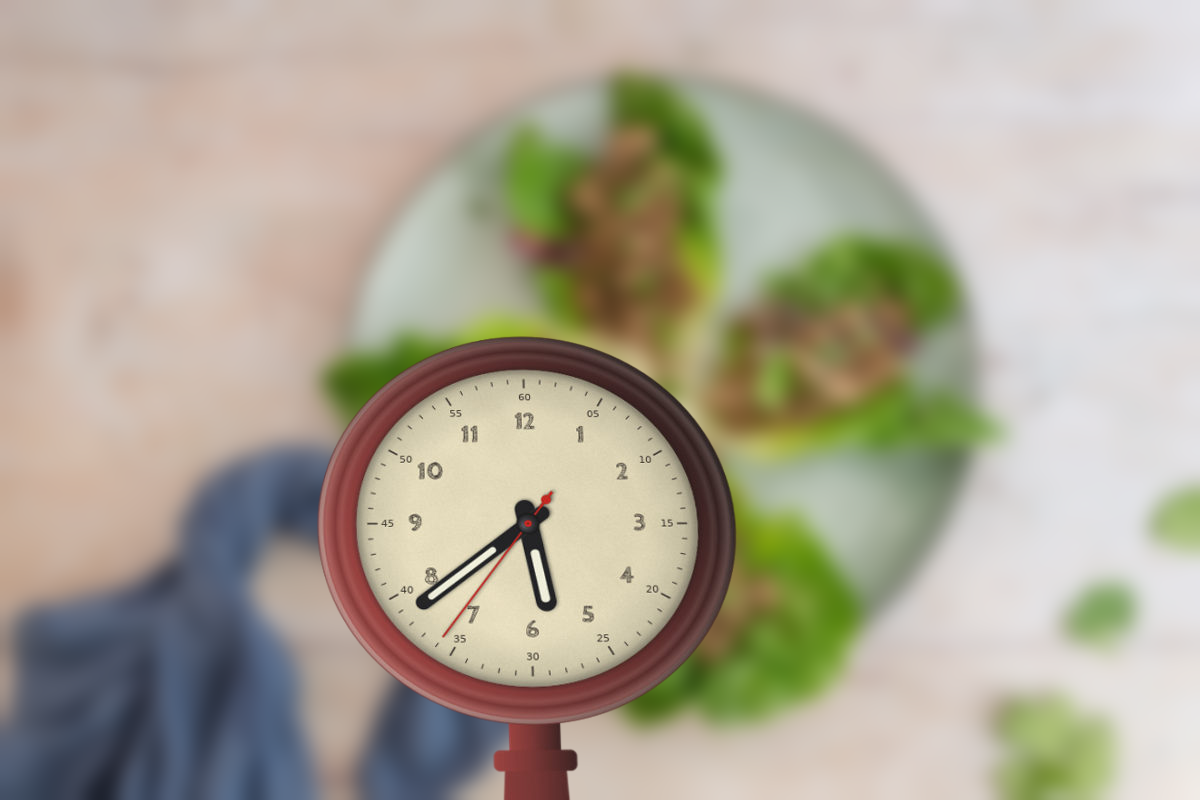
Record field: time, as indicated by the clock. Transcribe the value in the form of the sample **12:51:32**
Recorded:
**5:38:36**
